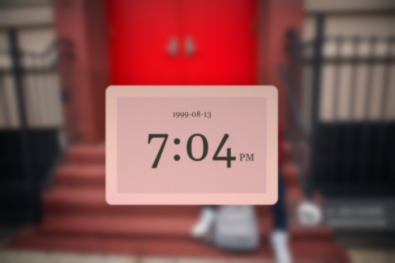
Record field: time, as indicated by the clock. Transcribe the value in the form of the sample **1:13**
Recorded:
**7:04**
